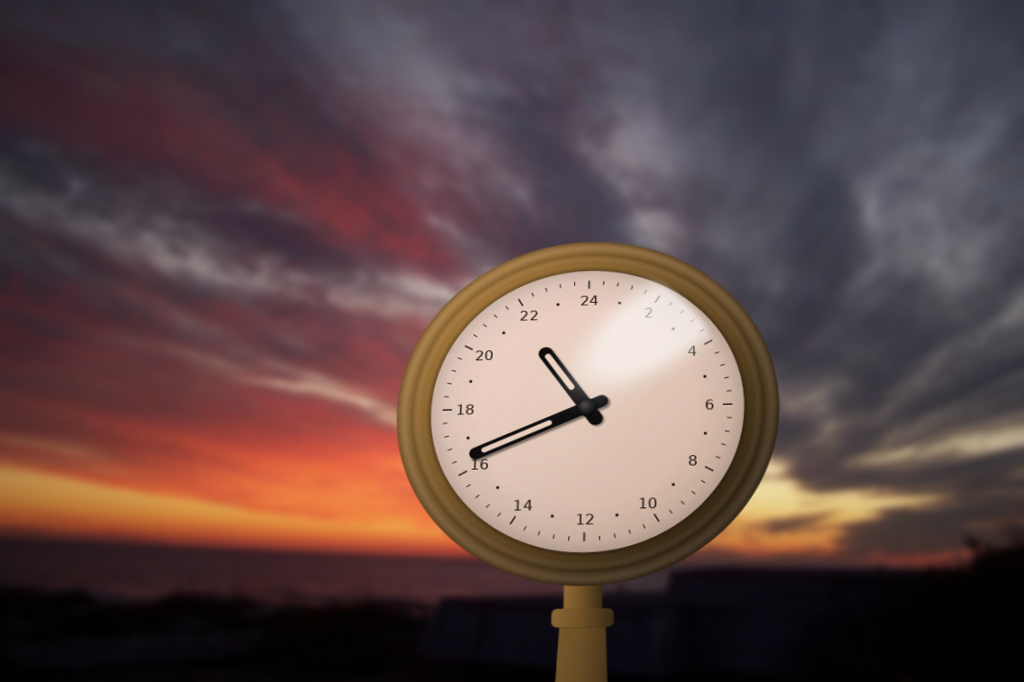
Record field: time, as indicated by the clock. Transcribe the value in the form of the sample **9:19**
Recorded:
**21:41**
